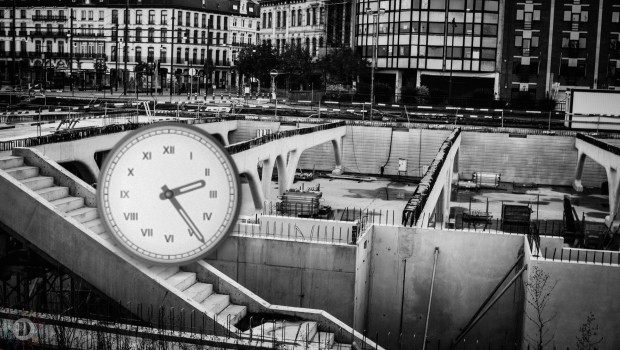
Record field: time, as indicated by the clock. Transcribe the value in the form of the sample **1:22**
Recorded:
**2:24**
